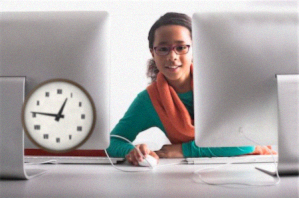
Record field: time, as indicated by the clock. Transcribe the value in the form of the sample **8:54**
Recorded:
**12:46**
